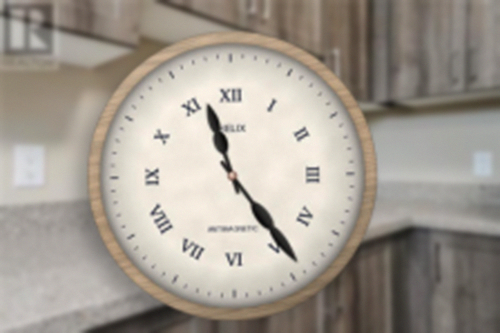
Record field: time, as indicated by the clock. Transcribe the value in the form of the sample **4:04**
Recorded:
**11:24**
